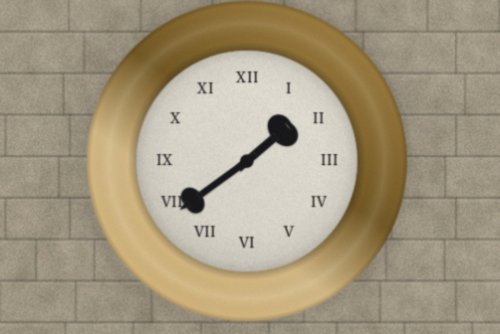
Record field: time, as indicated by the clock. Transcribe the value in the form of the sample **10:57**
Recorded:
**1:39**
